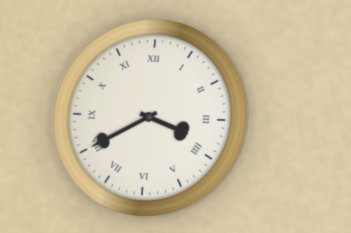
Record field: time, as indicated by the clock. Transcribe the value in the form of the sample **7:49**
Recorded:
**3:40**
